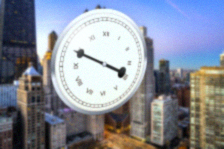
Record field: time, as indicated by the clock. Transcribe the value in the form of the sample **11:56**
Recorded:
**3:49**
